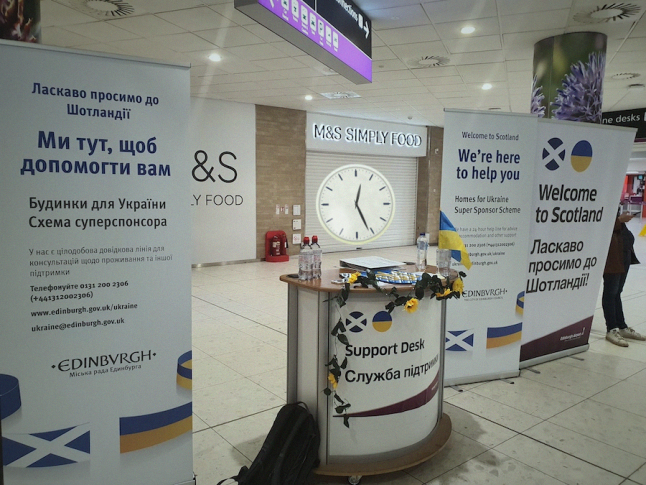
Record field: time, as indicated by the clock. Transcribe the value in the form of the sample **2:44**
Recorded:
**12:26**
